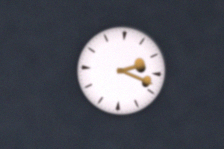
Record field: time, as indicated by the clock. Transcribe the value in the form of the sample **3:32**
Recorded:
**2:18**
